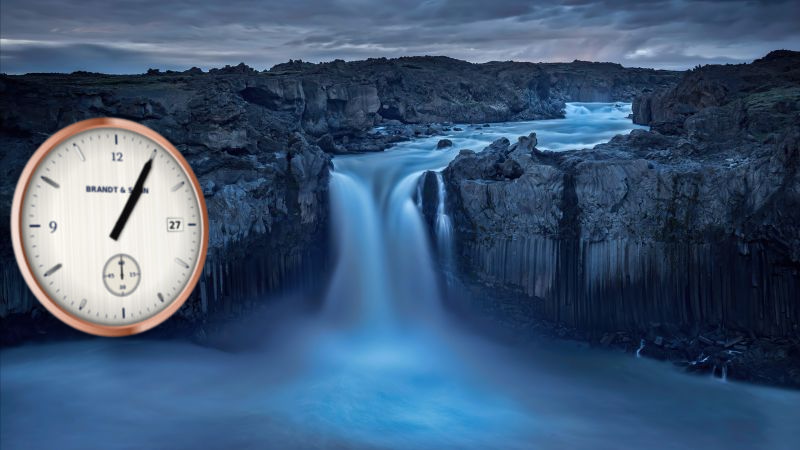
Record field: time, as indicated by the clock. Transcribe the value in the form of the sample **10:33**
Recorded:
**1:05**
